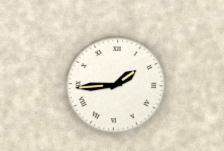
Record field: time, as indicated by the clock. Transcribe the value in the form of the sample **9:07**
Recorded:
**1:44**
